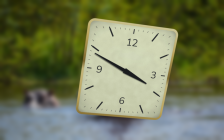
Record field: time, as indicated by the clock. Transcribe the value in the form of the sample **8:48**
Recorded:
**3:49**
